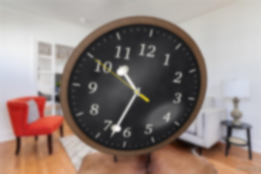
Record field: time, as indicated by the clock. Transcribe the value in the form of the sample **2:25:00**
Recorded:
**10:32:50**
